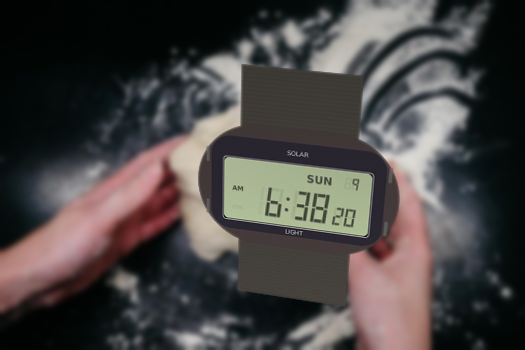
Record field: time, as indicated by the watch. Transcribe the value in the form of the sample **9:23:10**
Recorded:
**6:38:20**
